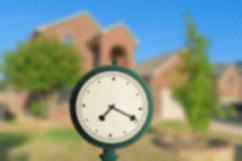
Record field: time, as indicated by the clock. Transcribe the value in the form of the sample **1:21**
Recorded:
**7:19**
